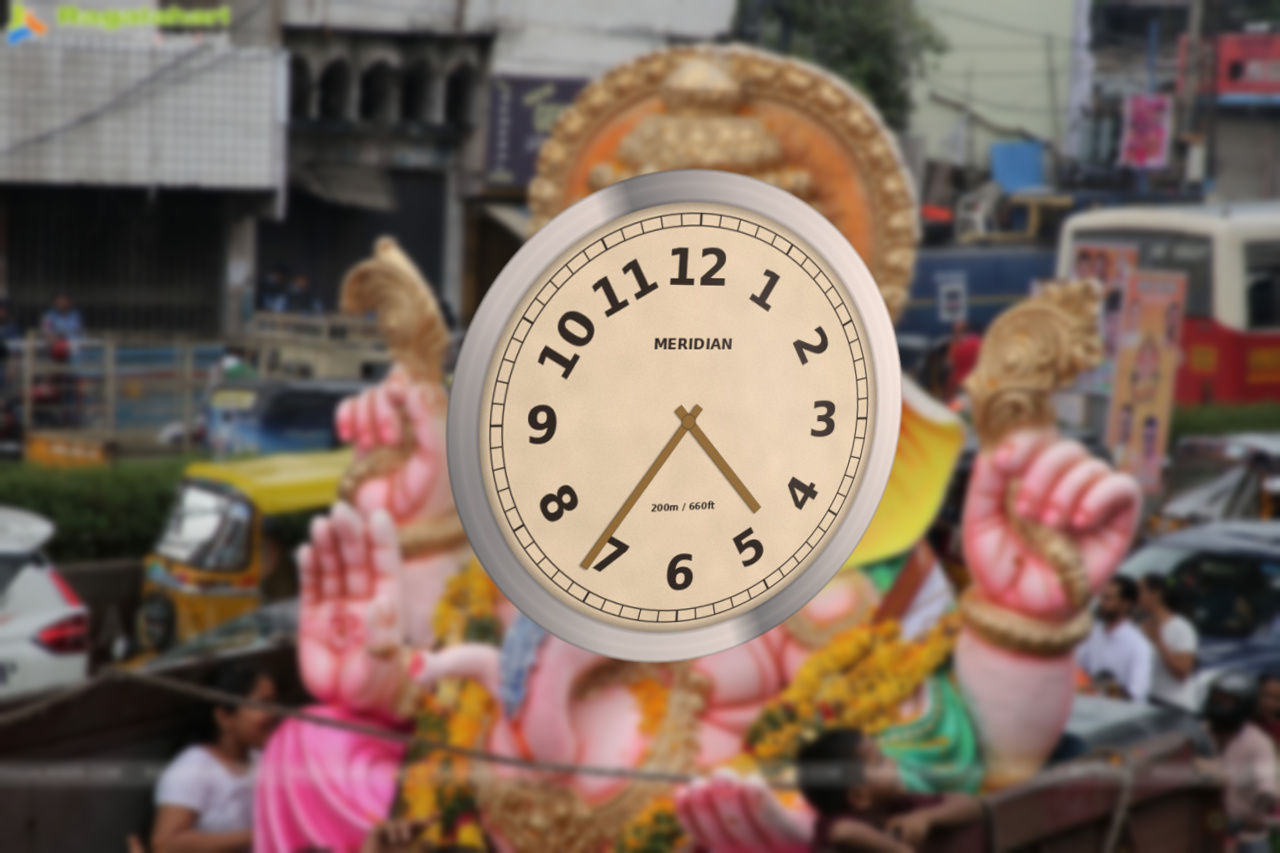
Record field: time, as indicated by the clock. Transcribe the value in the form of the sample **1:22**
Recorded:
**4:36**
